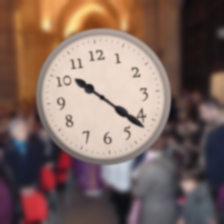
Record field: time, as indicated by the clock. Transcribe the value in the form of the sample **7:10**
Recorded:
**10:22**
